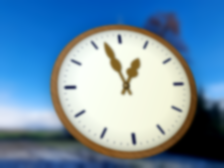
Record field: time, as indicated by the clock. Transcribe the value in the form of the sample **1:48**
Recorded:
**12:57**
